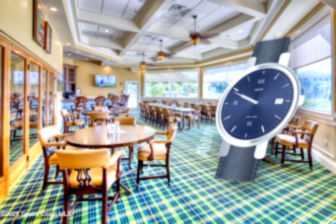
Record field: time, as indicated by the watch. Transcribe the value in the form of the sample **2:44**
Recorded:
**9:49**
